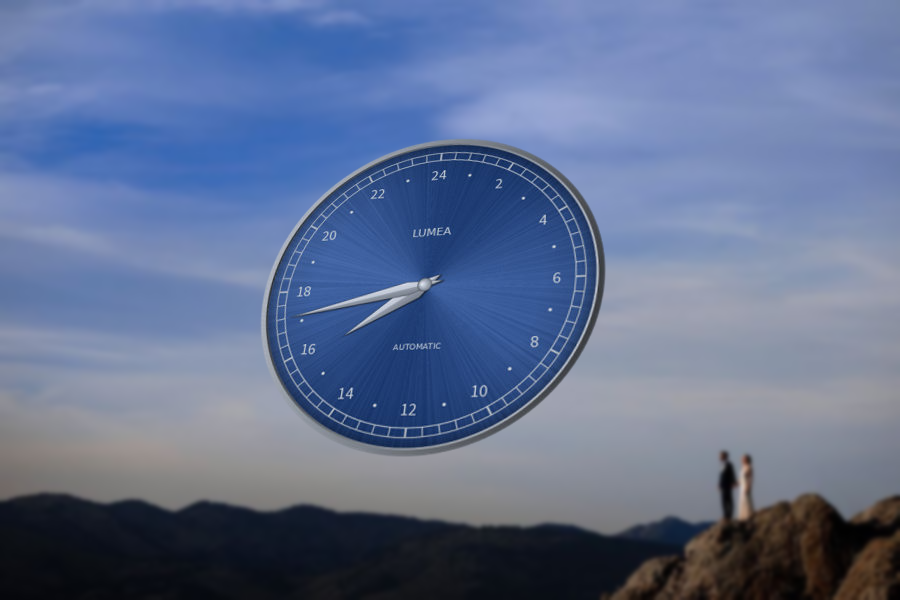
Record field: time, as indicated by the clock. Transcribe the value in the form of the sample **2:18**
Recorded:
**15:43**
